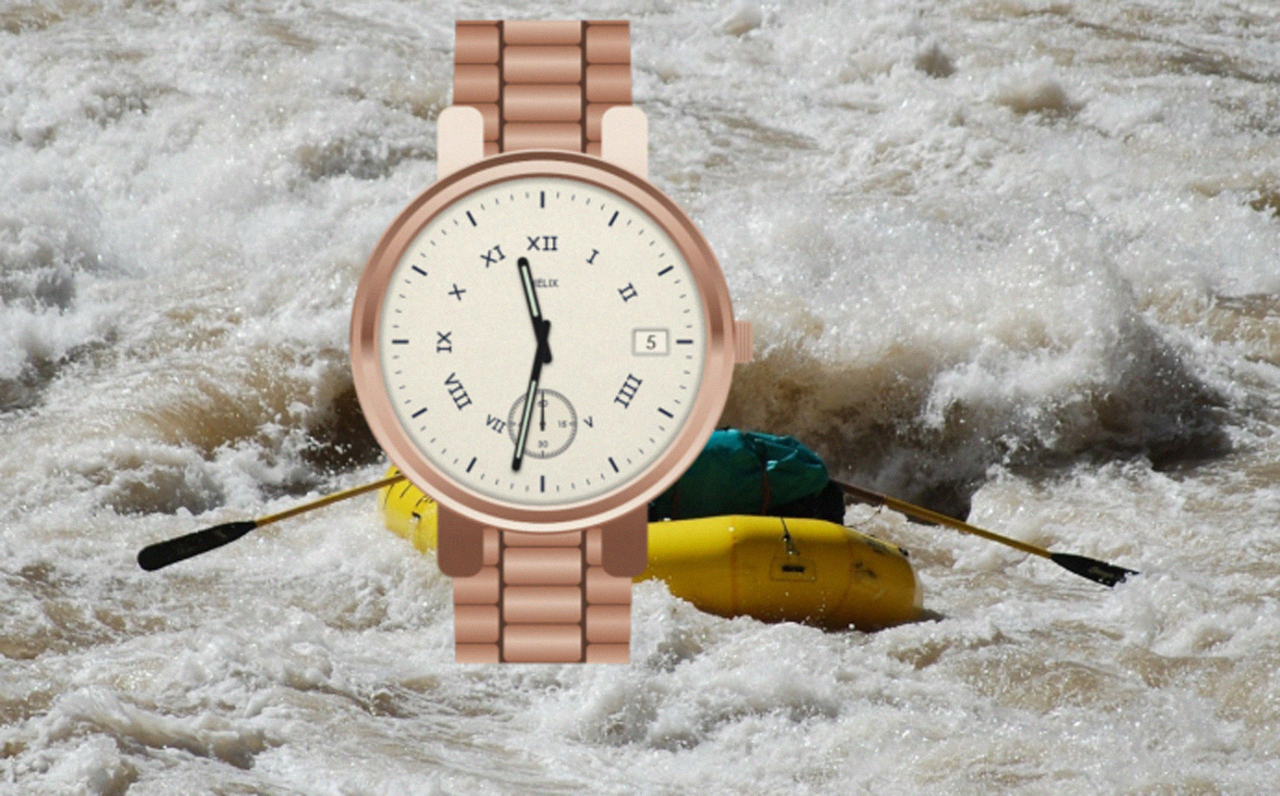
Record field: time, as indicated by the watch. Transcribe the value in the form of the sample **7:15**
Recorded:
**11:32**
